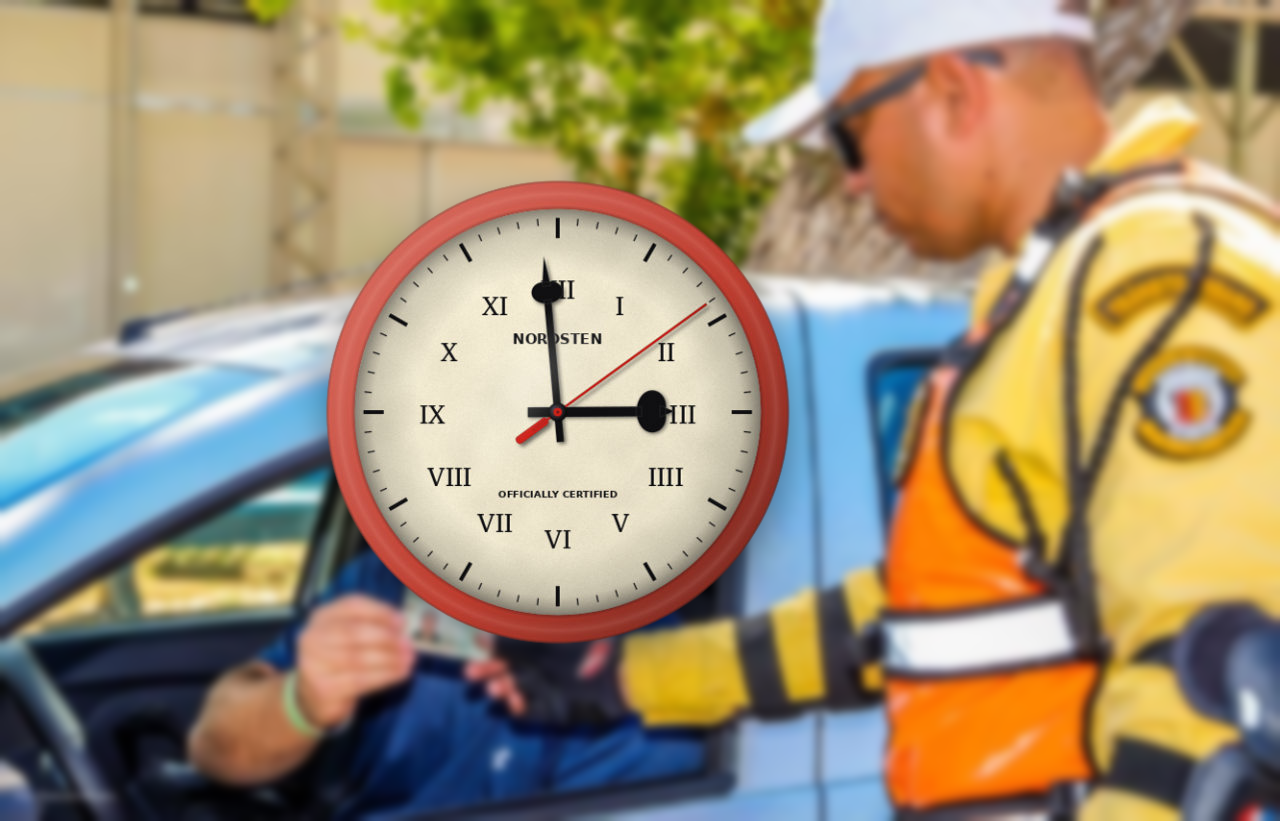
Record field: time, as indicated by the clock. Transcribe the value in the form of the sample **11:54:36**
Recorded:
**2:59:09**
